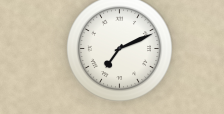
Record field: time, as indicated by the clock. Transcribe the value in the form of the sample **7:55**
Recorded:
**7:11**
